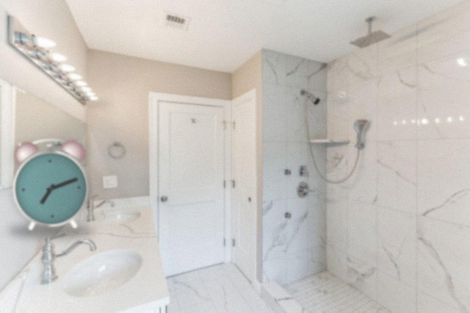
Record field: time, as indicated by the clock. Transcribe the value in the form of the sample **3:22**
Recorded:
**7:12**
